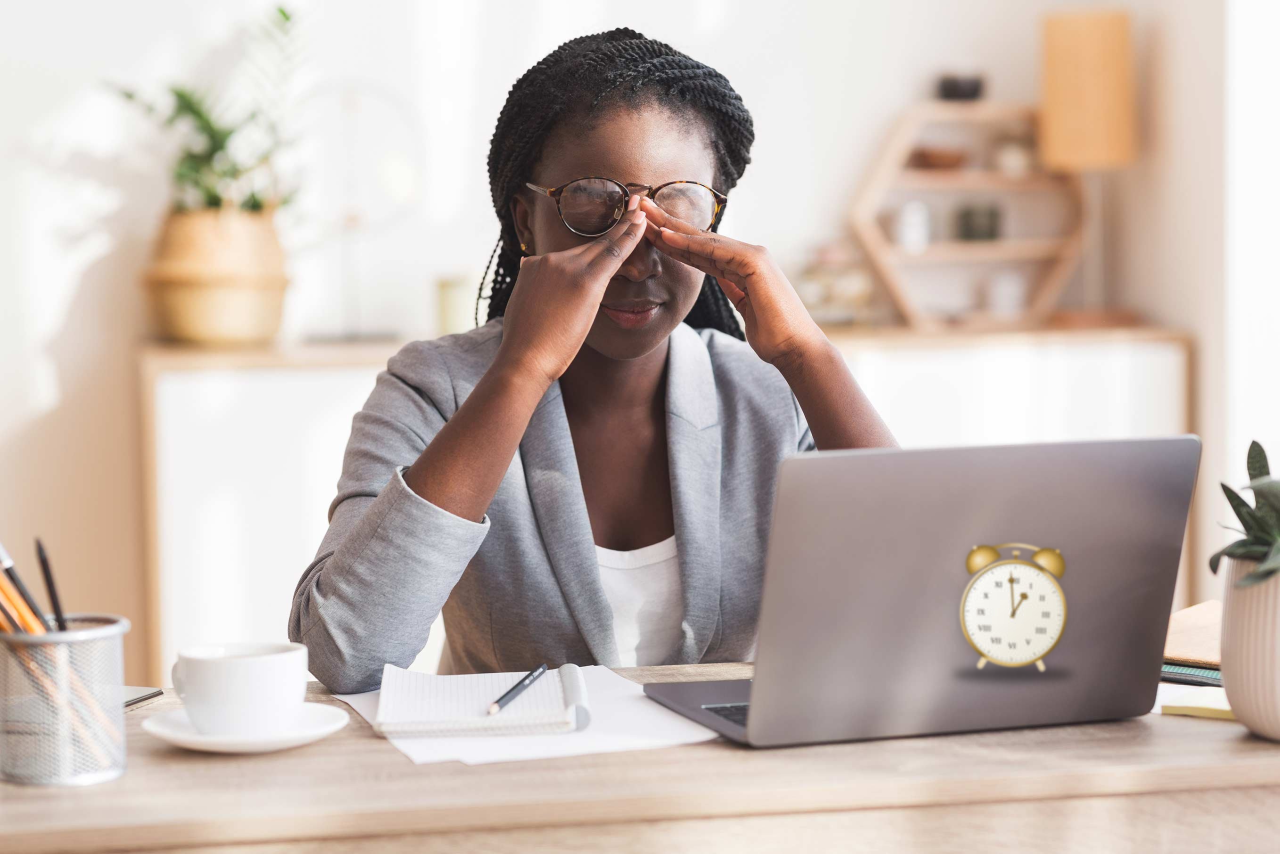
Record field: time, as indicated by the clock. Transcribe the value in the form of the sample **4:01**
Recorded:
**12:59**
